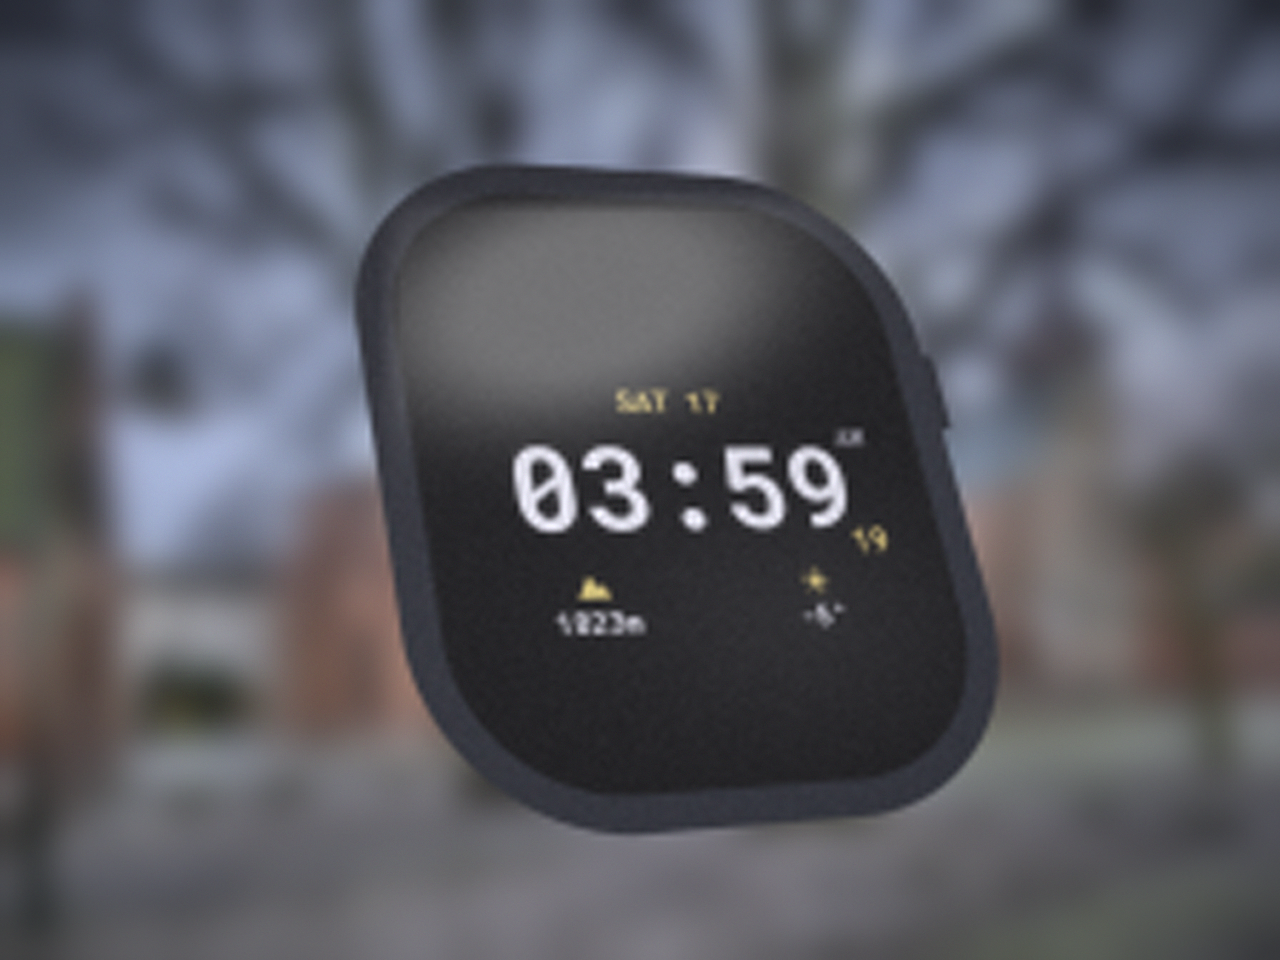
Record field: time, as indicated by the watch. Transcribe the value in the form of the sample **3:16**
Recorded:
**3:59**
